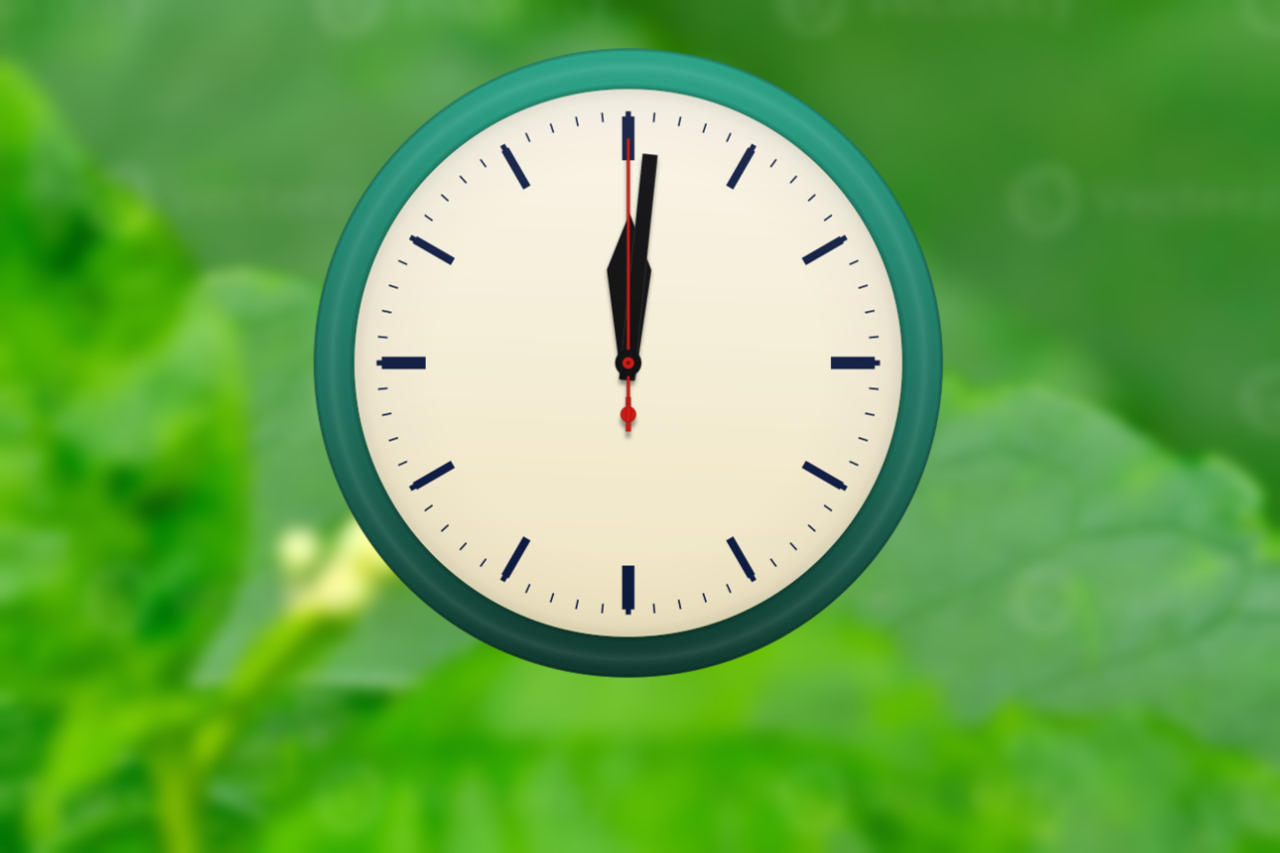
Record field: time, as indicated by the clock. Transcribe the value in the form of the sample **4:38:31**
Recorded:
**12:01:00**
